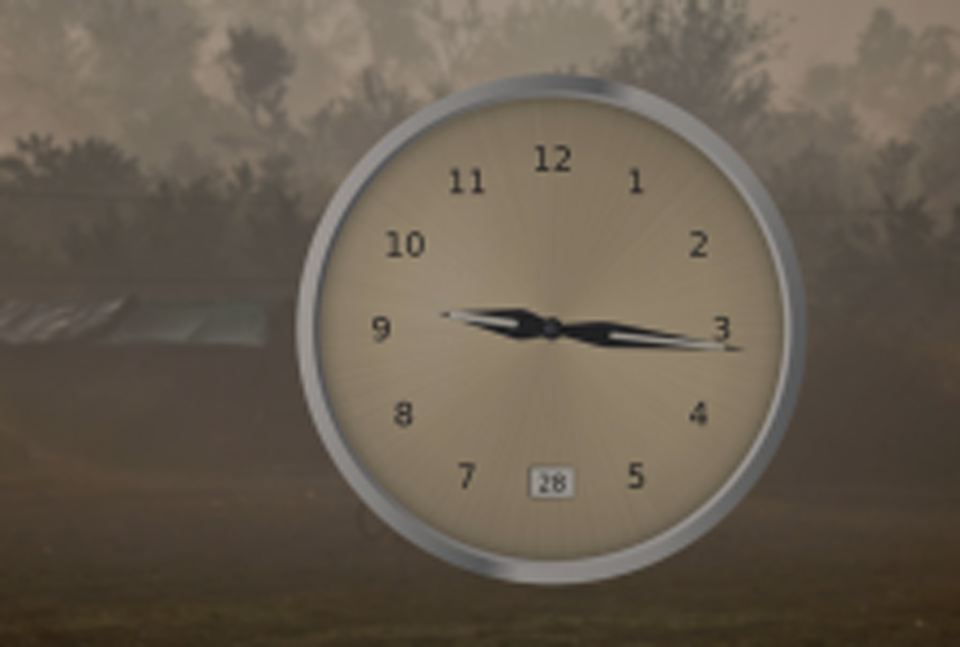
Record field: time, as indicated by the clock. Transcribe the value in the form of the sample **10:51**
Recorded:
**9:16**
